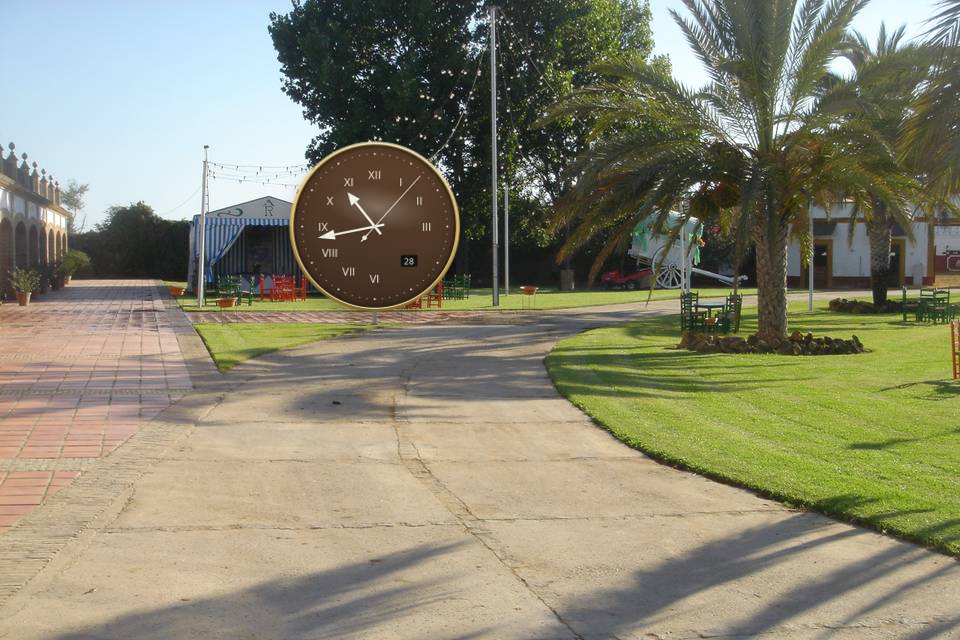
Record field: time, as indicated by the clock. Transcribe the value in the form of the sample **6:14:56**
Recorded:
**10:43:07**
